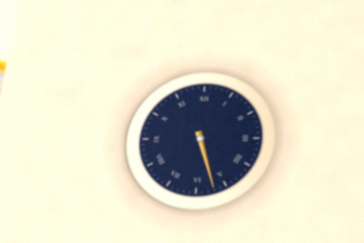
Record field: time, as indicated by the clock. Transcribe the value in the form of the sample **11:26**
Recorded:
**5:27**
